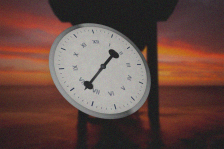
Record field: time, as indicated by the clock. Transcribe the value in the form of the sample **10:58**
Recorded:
**1:38**
